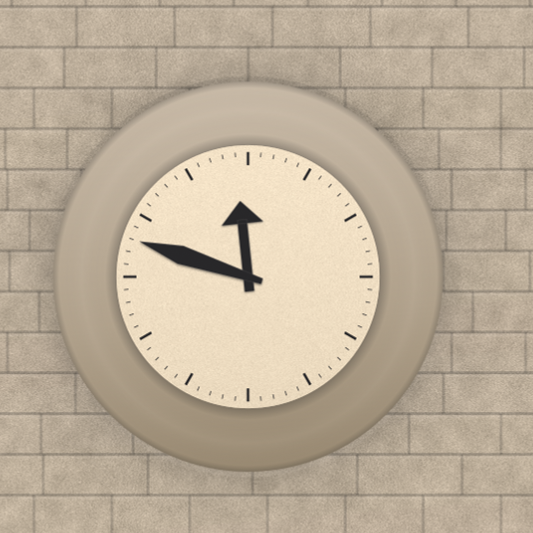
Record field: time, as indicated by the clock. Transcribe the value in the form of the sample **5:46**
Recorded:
**11:48**
